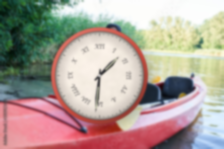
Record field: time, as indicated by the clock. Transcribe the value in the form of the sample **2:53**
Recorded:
**1:31**
